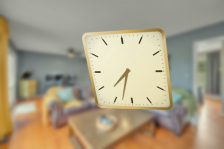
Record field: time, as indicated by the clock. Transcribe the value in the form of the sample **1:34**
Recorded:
**7:33**
